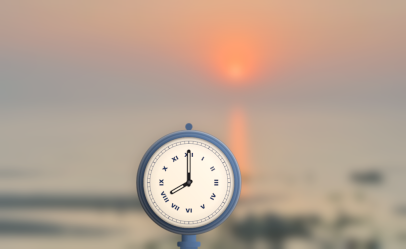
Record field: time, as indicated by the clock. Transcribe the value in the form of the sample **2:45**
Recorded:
**8:00**
